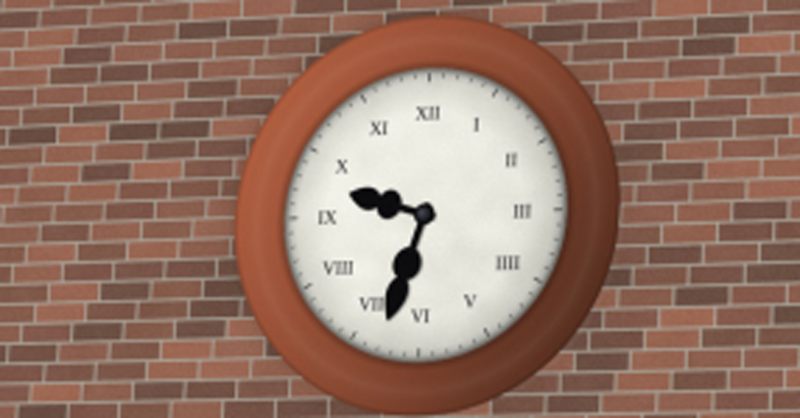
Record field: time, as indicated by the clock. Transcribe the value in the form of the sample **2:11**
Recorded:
**9:33**
